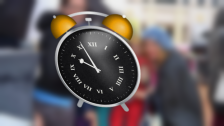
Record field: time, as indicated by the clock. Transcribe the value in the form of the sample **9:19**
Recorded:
**9:56**
